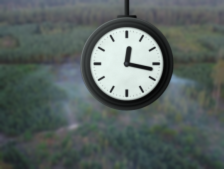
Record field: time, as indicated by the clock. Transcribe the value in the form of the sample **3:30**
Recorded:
**12:17**
